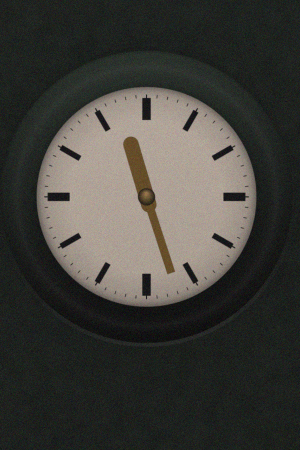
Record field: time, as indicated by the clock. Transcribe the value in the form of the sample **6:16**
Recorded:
**11:27**
